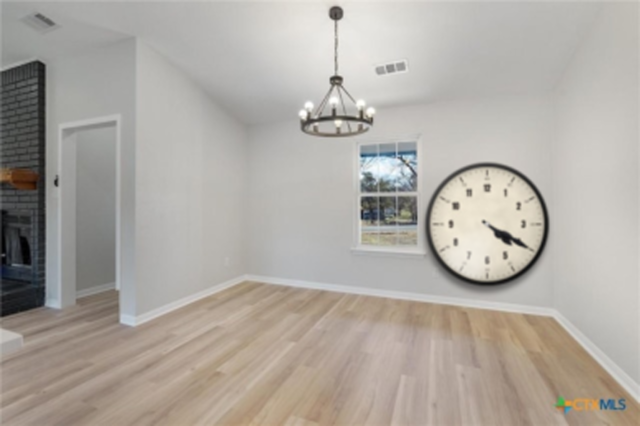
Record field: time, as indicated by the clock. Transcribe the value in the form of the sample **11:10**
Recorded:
**4:20**
